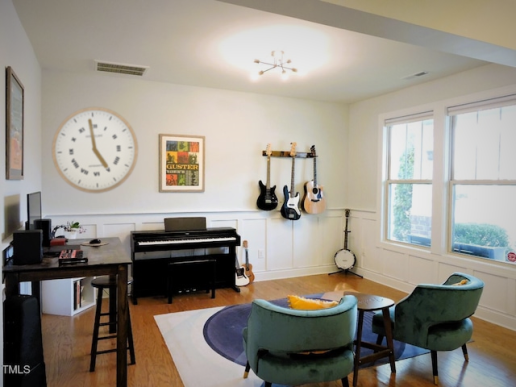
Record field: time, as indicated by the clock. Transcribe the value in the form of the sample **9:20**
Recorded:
**4:59**
